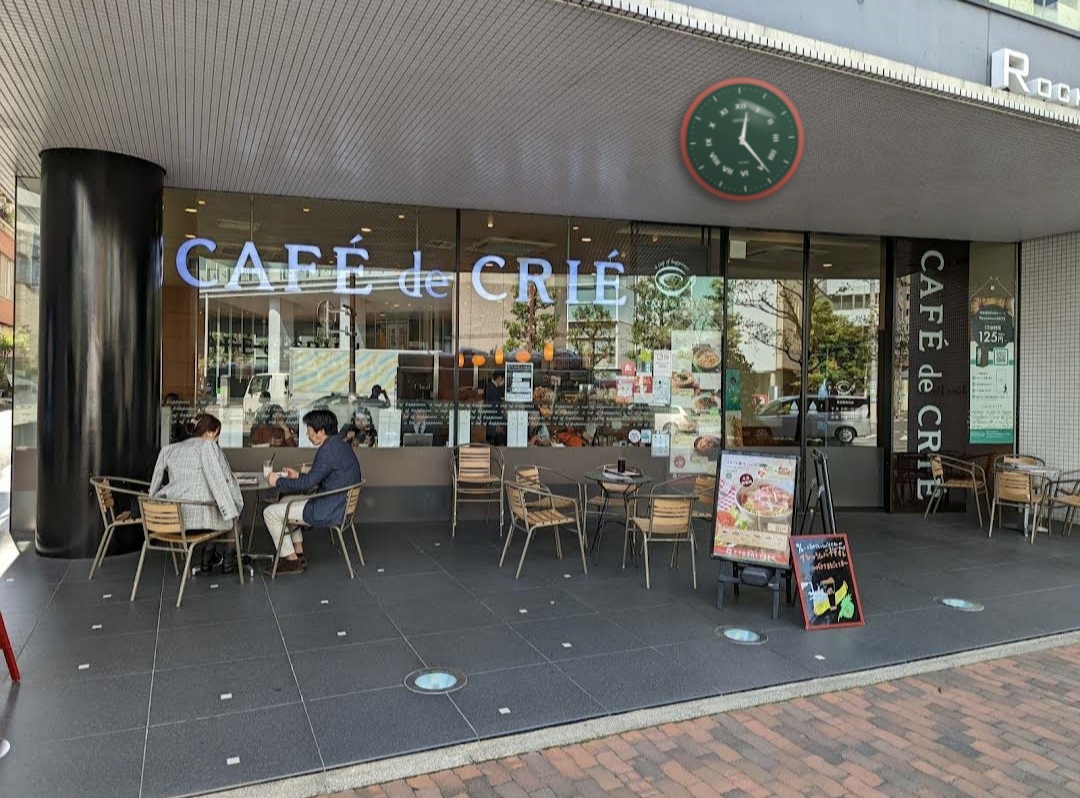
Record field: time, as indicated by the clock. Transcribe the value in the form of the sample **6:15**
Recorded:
**12:24**
